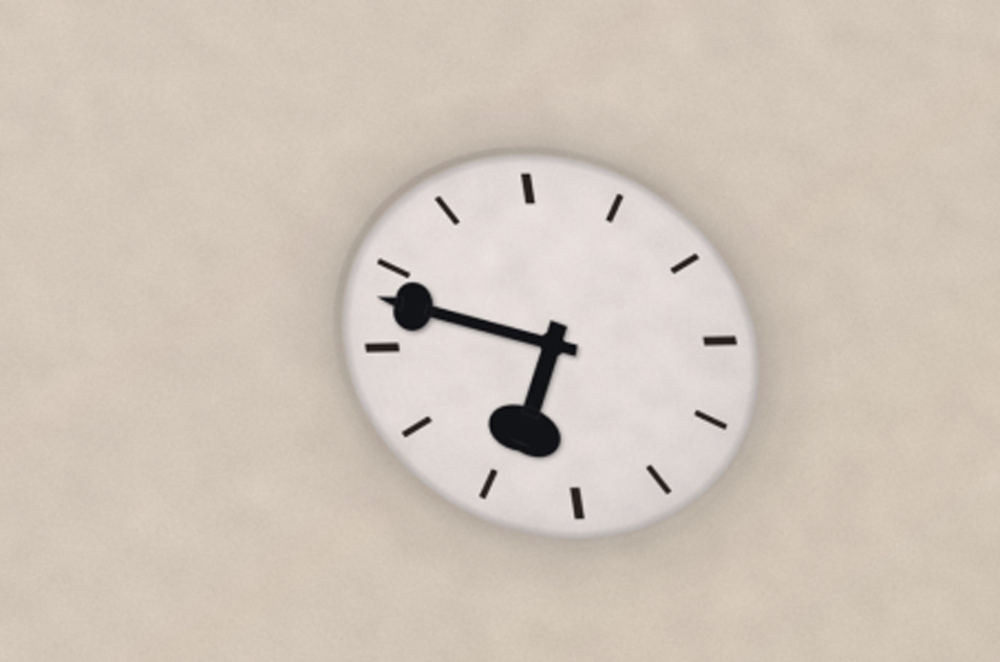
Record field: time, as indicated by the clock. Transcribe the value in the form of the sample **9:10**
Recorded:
**6:48**
